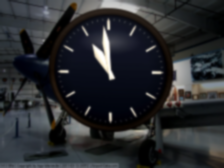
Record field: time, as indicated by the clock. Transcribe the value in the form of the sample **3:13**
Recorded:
**10:59**
